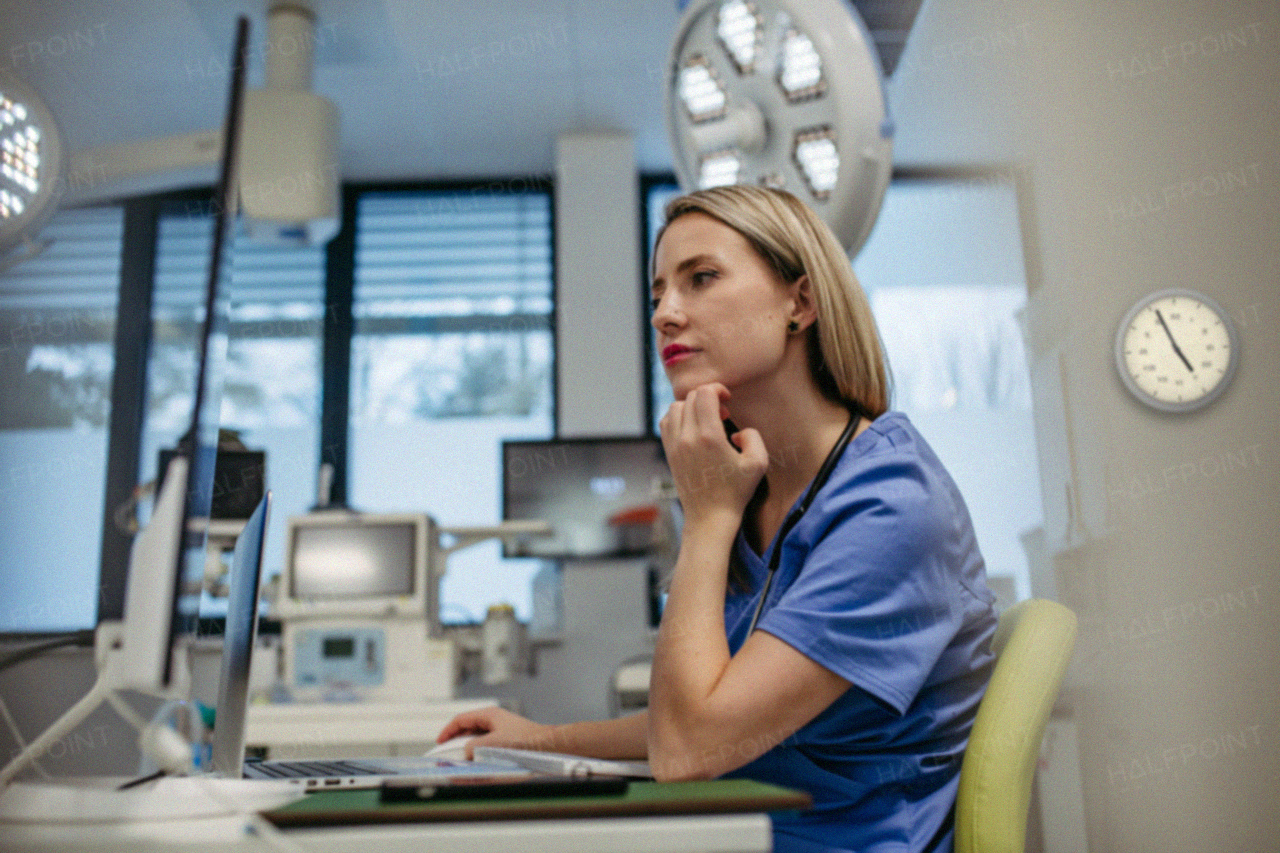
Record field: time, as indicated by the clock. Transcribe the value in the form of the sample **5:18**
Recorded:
**4:56**
